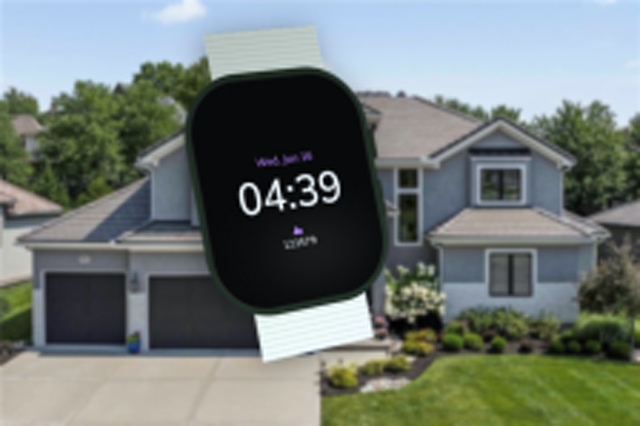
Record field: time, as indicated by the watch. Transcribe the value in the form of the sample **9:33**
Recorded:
**4:39**
